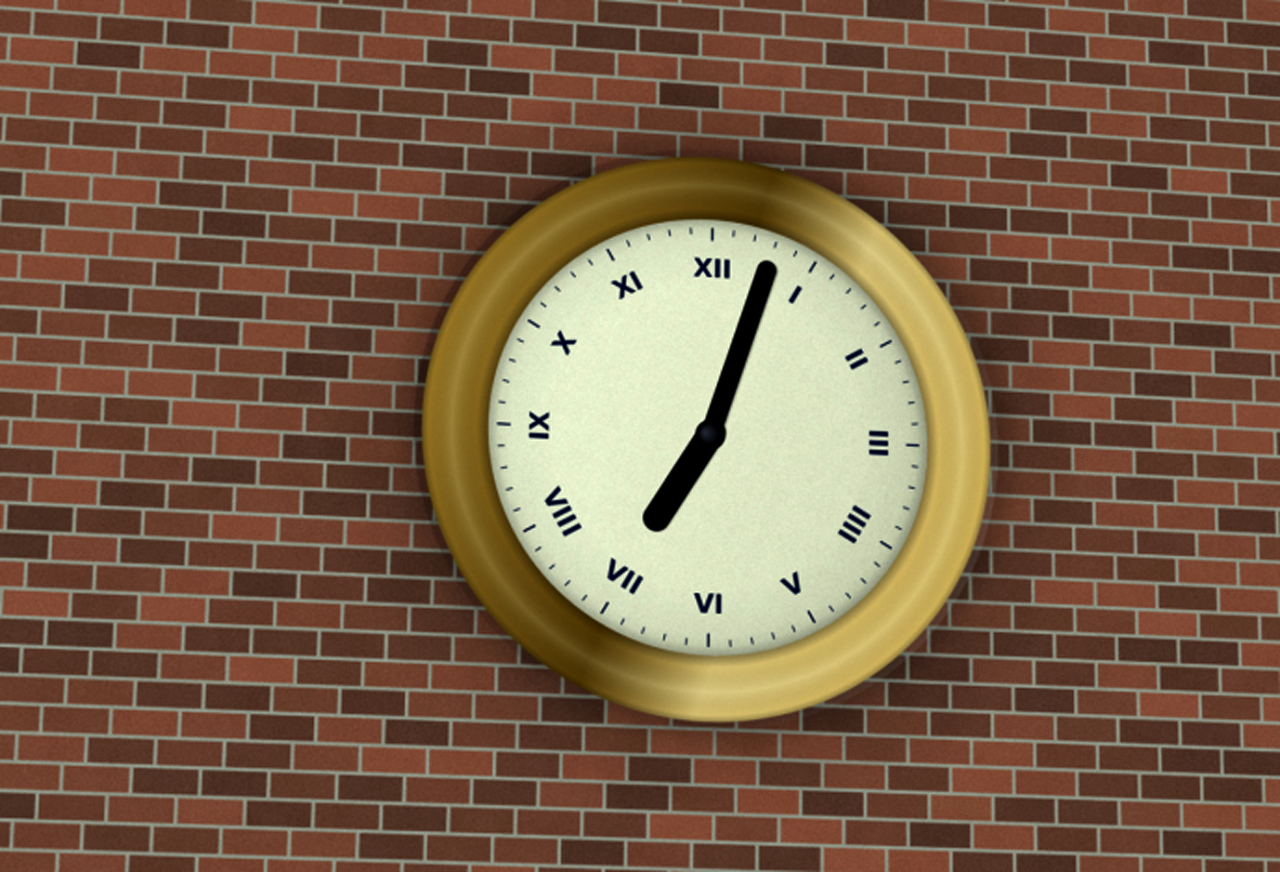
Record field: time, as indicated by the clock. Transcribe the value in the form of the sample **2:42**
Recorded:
**7:03**
